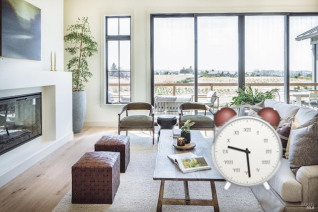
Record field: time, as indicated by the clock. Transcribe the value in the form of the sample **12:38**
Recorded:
**9:29**
